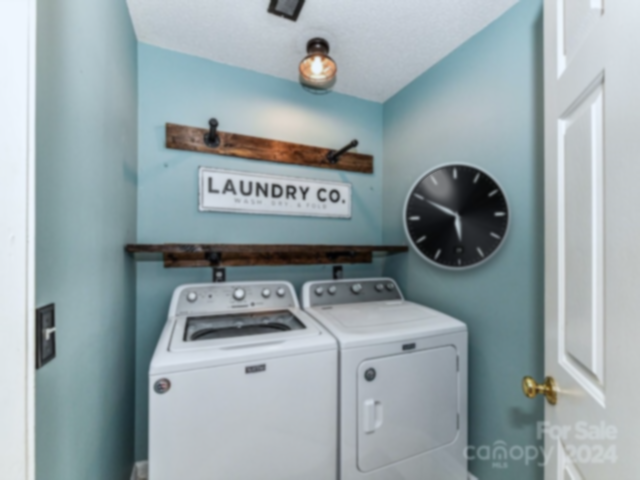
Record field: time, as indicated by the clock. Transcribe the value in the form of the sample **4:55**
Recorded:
**5:50**
